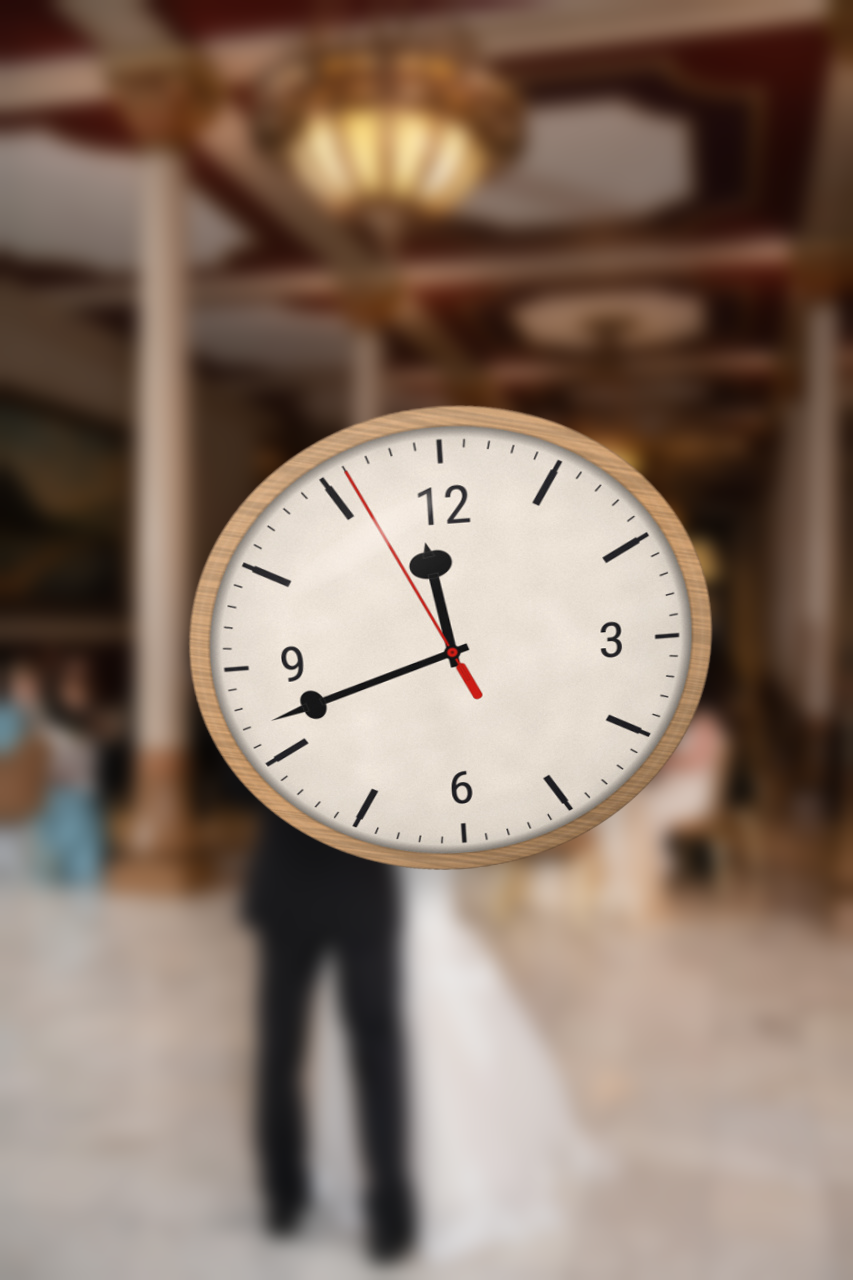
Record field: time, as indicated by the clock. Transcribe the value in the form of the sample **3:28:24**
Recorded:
**11:41:56**
